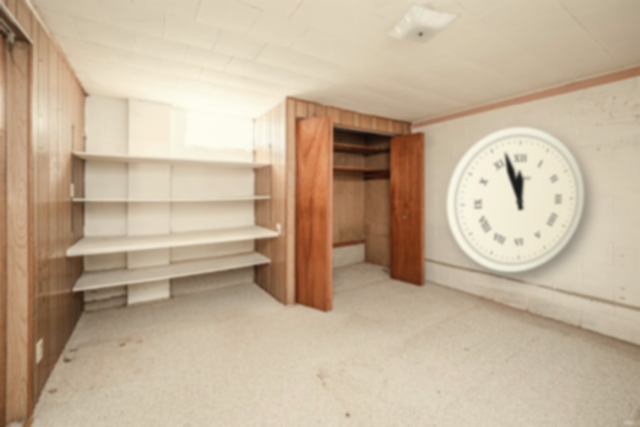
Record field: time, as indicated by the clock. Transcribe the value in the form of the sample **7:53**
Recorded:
**11:57**
